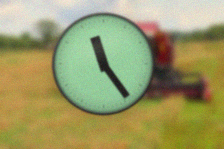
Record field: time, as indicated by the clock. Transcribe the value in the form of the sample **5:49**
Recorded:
**11:24**
